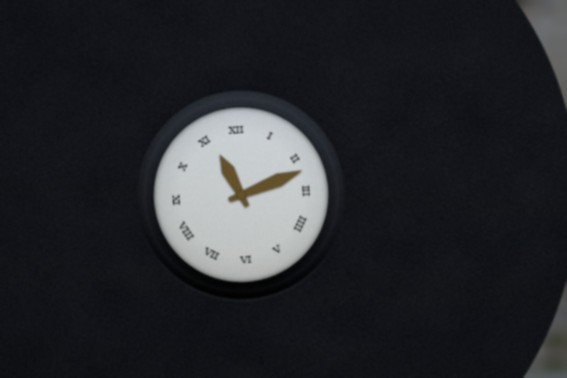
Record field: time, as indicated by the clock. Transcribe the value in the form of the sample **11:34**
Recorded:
**11:12**
